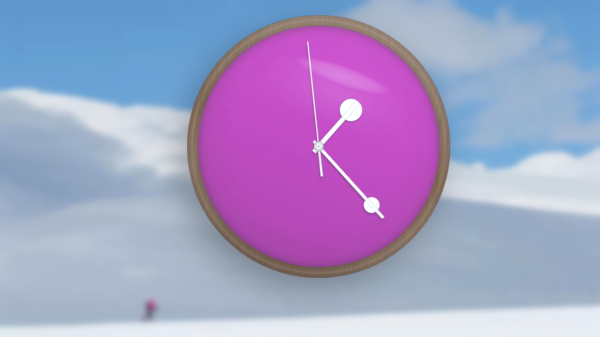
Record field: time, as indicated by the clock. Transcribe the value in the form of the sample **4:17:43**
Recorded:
**1:22:59**
